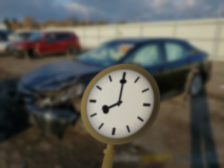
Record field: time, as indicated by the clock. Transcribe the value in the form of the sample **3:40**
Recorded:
**8:00**
